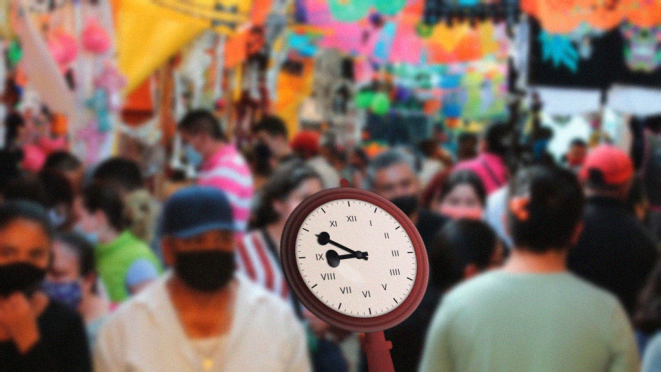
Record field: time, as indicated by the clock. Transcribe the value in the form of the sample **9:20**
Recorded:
**8:50**
